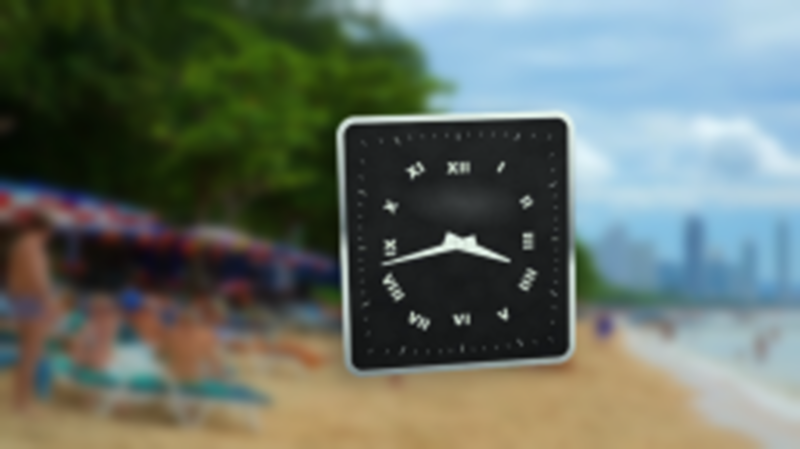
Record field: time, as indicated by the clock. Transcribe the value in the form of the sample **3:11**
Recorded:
**3:43**
